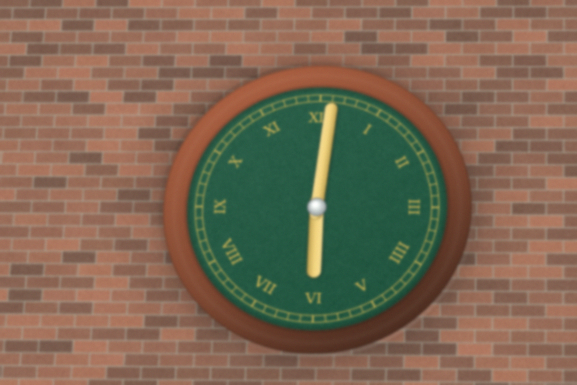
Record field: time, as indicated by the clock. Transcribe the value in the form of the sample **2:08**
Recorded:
**6:01**
